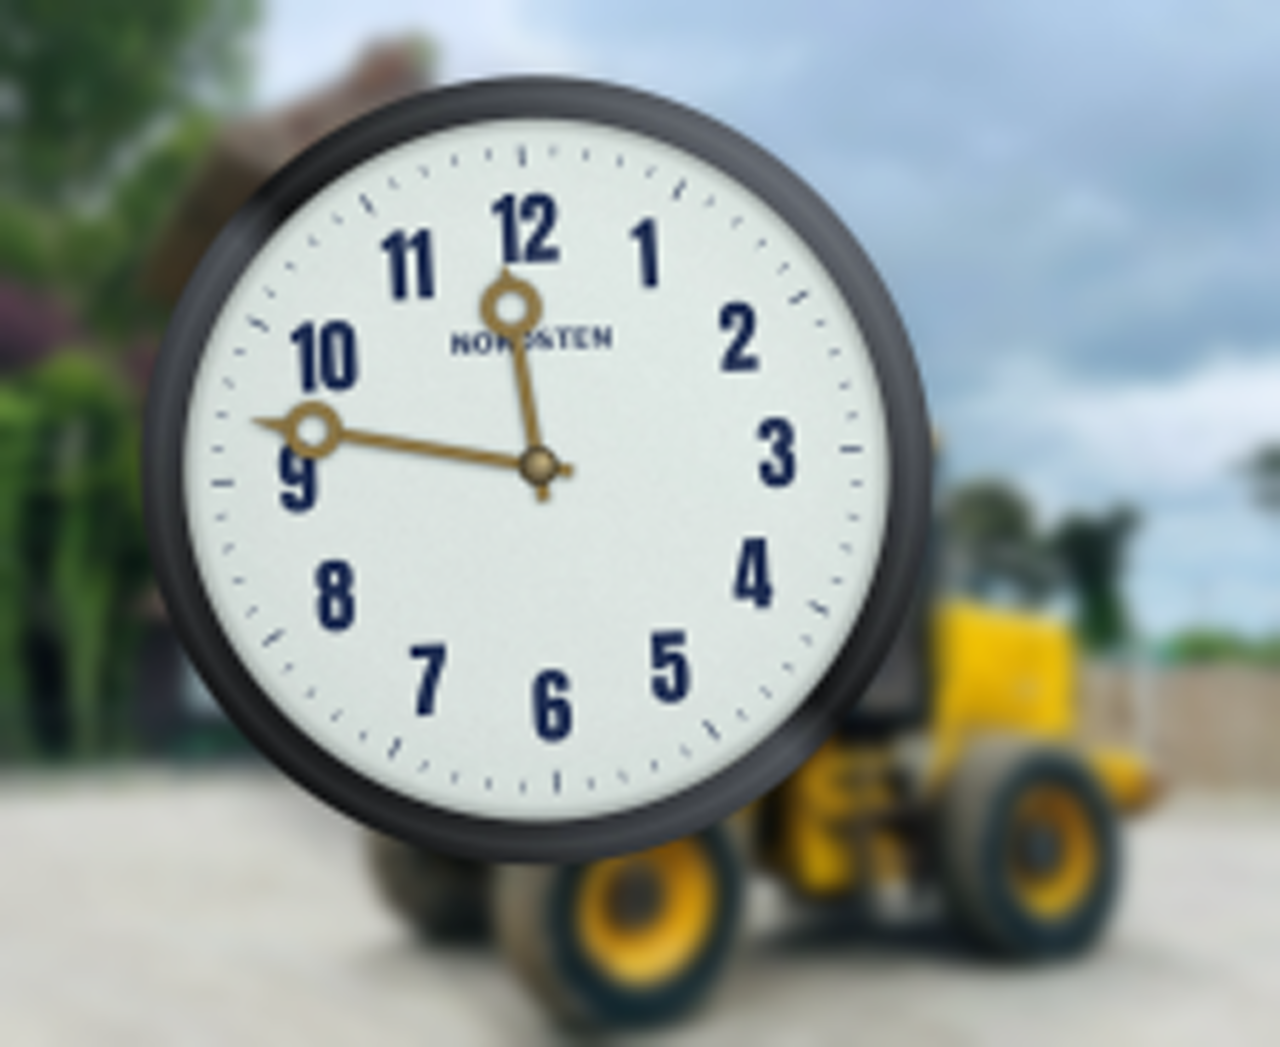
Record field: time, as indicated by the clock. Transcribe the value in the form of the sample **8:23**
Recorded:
**11:47**
